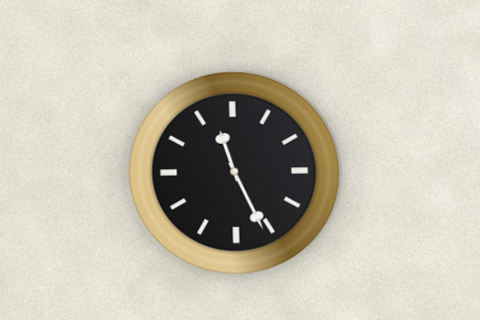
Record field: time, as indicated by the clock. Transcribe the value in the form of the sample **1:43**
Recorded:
**11:26**
